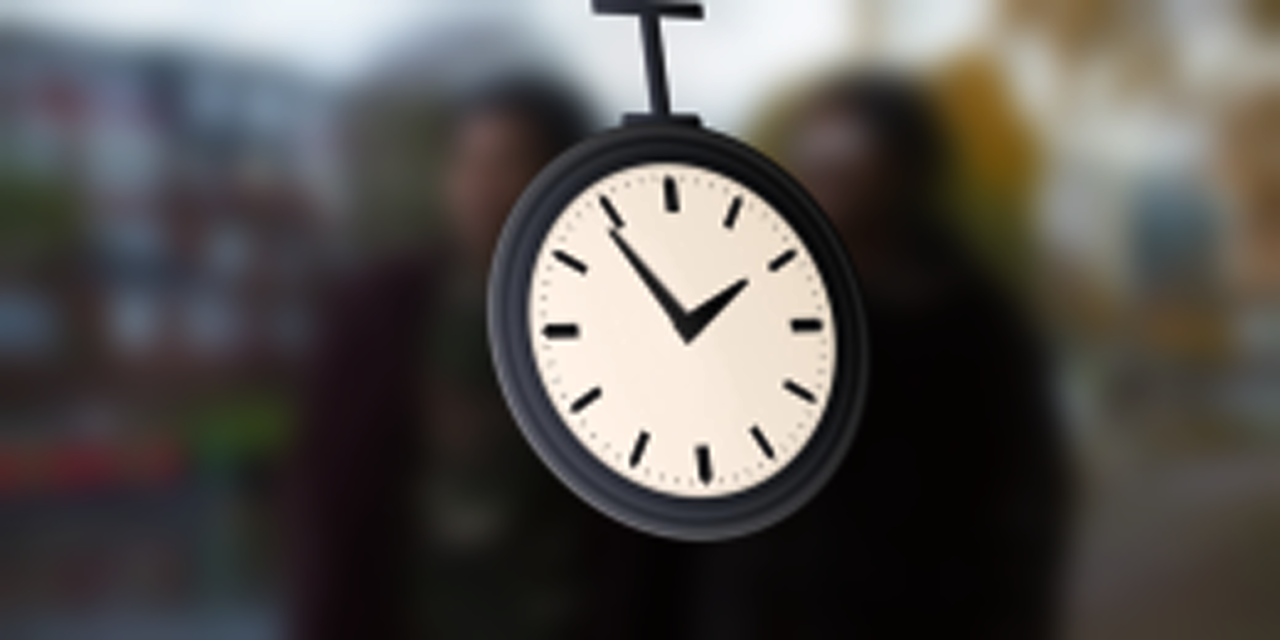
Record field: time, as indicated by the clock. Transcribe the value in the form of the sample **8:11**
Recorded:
**1:54**
